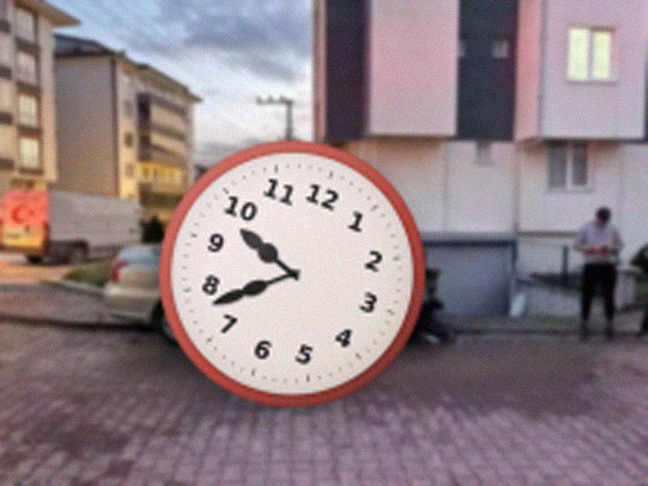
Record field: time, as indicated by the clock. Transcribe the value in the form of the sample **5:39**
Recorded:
**9:38**
